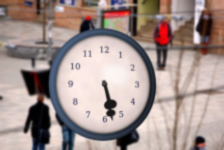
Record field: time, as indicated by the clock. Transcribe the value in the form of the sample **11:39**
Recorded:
**5:28**
